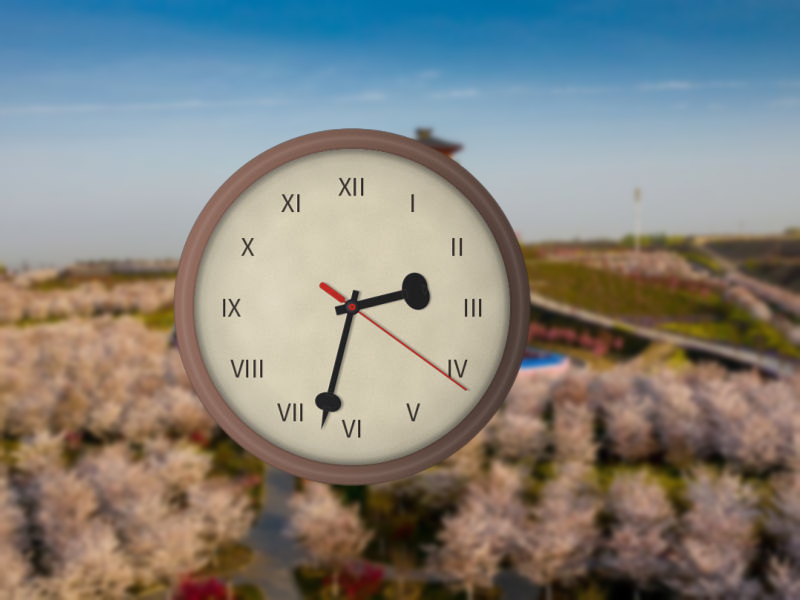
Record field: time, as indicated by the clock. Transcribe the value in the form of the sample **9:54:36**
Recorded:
**2:32:21**
